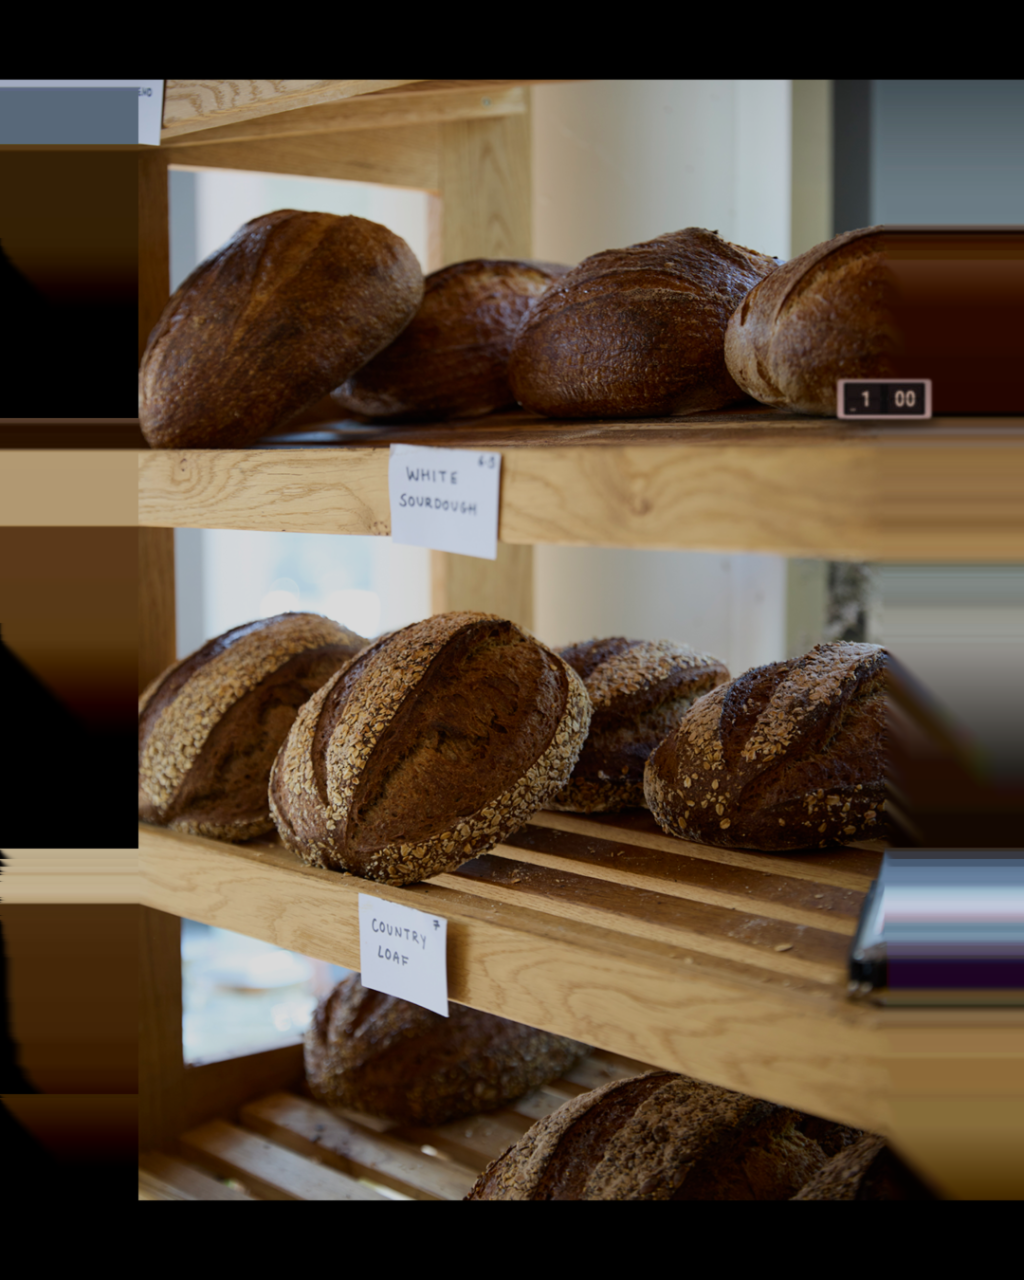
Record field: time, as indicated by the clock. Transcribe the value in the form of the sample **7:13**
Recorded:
**1:00**
